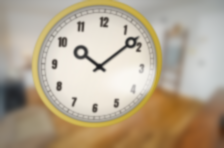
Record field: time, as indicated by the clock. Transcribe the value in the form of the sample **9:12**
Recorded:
**10:08**
